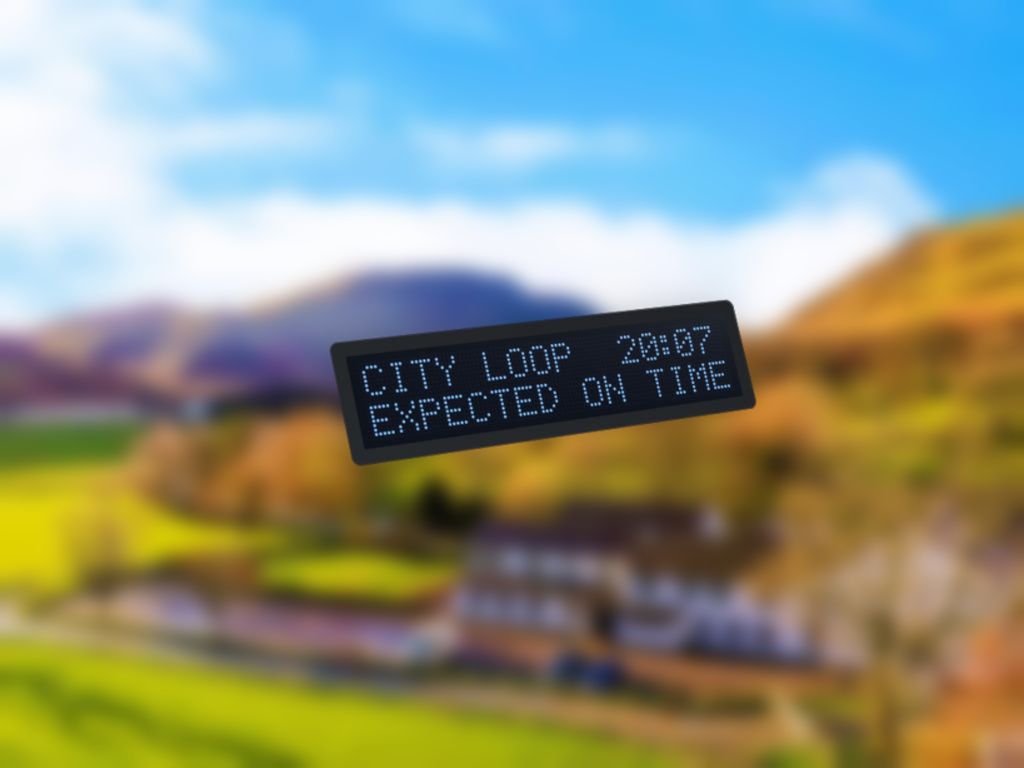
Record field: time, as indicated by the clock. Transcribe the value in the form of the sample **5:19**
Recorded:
**20:07**
